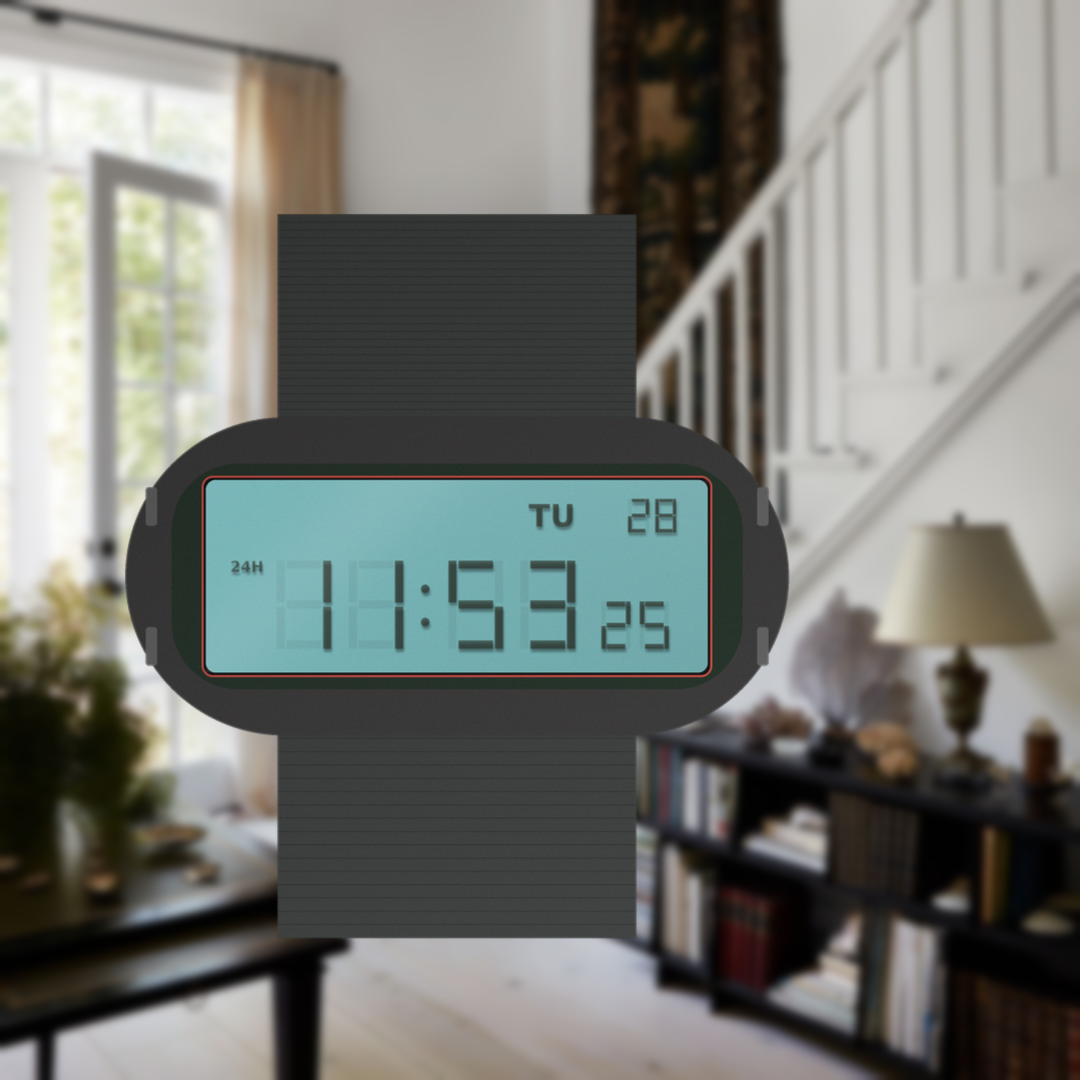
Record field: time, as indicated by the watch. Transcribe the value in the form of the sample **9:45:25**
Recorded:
**11:53:25**
